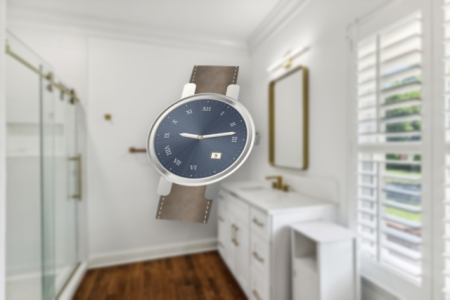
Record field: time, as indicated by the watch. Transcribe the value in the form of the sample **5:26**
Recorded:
**9:13**
